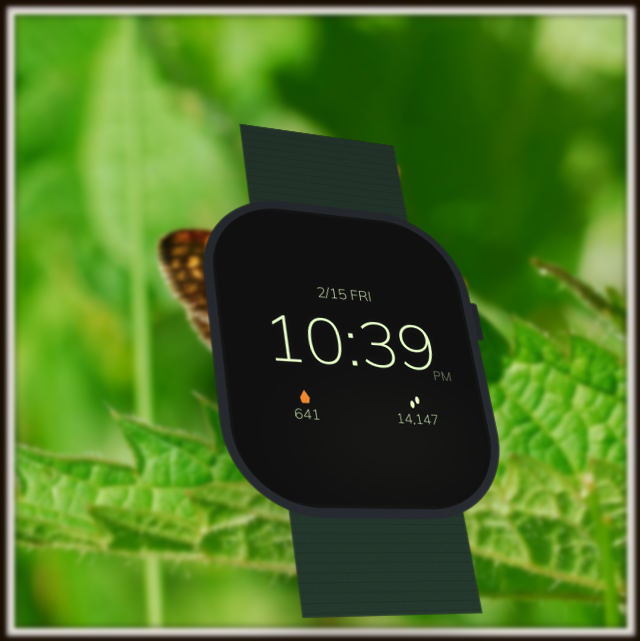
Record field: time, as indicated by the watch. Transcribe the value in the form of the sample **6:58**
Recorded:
**10:39**
